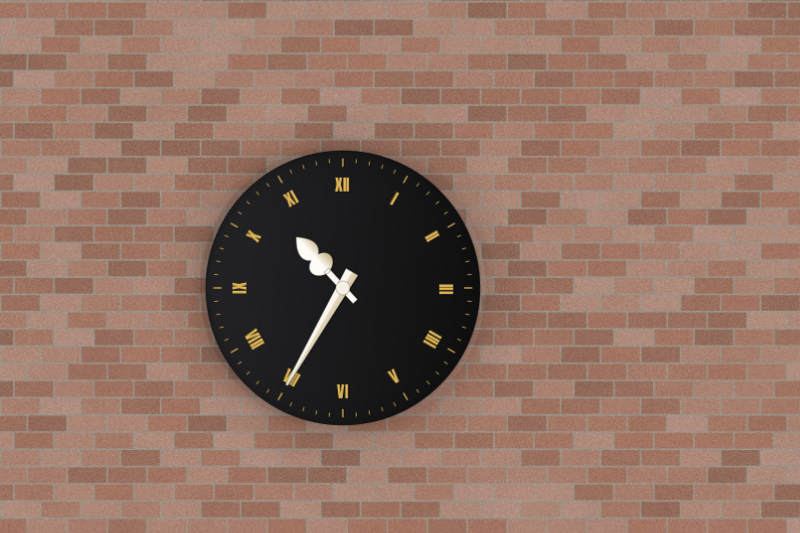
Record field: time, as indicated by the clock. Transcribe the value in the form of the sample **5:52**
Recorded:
**10:35**
